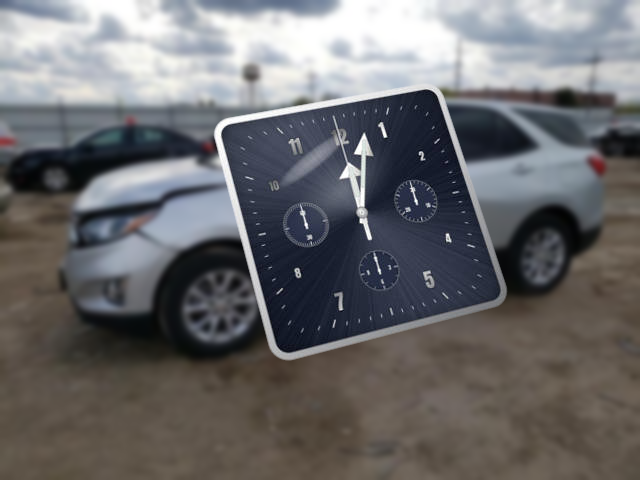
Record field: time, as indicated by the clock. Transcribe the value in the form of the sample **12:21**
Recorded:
**12:03**
